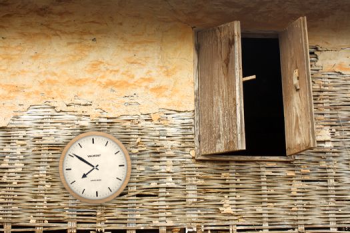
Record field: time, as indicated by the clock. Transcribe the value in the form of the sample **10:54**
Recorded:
**7:51**
